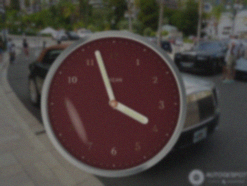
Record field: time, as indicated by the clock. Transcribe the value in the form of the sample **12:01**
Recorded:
**3:57**
